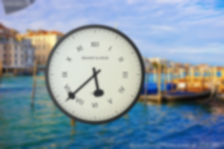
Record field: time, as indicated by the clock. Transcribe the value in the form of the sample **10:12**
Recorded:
**5:38**
